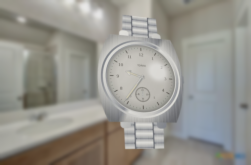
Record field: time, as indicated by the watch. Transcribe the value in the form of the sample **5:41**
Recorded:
**9:36**
